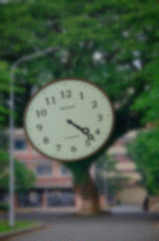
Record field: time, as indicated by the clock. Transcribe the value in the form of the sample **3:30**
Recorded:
**4:23**
